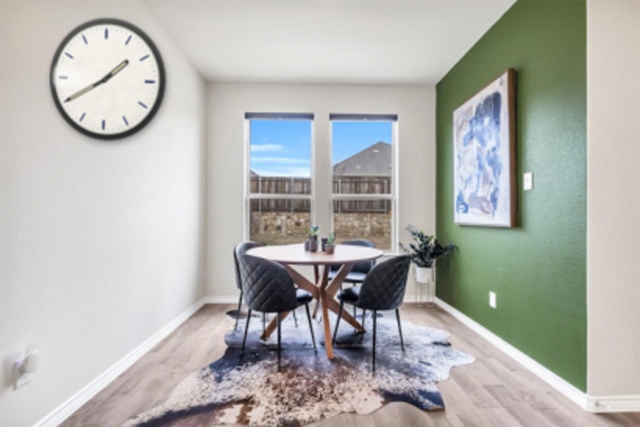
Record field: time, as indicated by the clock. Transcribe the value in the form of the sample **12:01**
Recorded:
**1:40**
